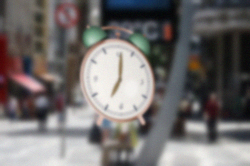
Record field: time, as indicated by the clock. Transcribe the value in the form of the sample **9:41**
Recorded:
**7:01**
